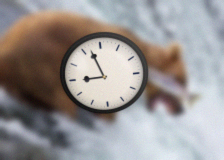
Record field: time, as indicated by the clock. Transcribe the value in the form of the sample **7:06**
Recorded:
**8:57**
